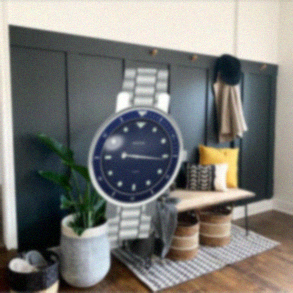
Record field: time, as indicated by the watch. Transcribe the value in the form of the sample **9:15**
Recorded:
**9:16**
